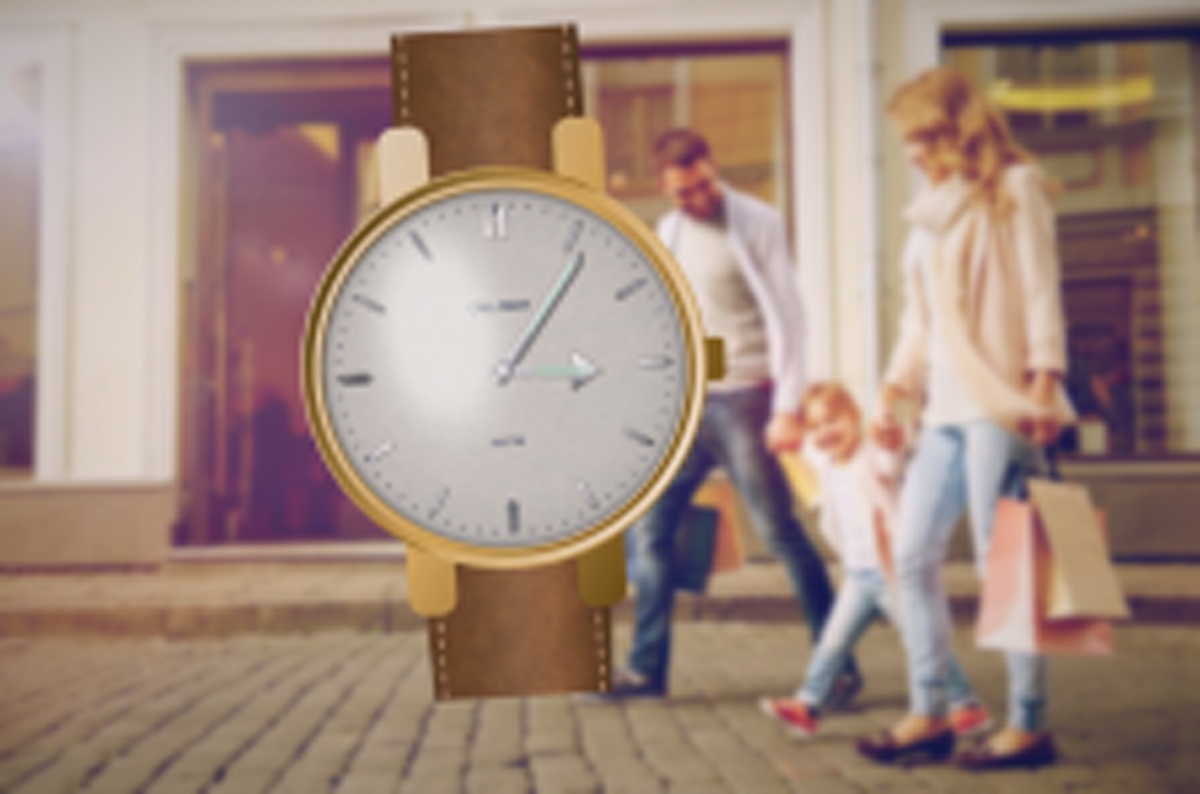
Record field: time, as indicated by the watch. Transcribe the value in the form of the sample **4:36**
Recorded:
**3:06**
